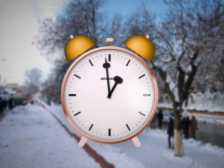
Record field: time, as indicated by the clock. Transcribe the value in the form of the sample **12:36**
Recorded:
**12:59**
